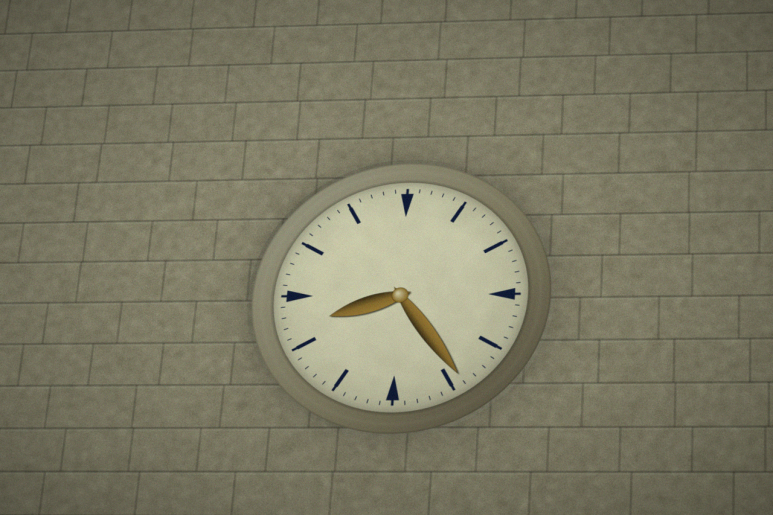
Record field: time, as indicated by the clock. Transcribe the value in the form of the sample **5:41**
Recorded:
**8:24**
